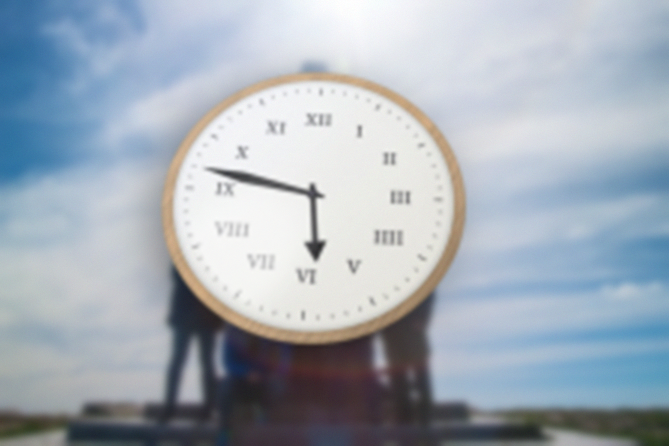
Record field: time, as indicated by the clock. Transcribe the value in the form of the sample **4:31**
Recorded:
**5:47**
